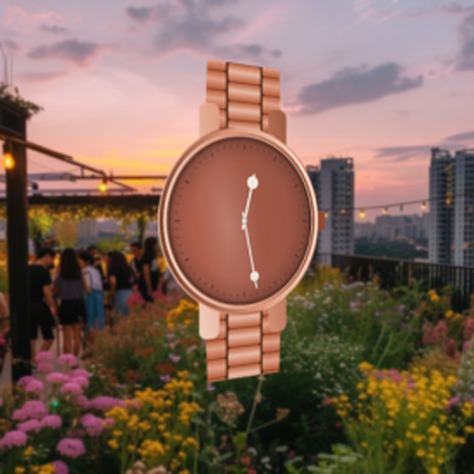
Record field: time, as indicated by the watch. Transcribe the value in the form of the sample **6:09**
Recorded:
**12:28**
